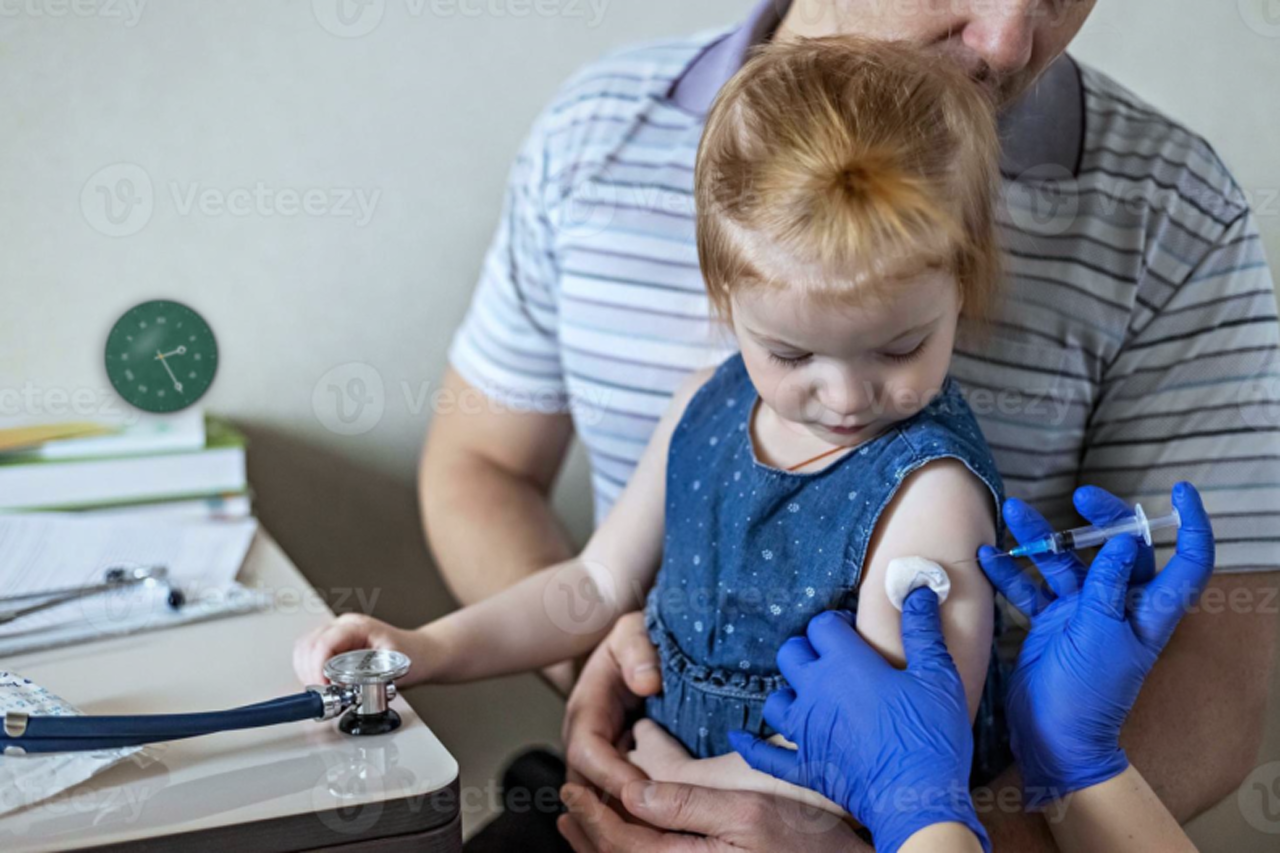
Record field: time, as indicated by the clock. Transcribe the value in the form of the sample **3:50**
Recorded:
**2:25**
